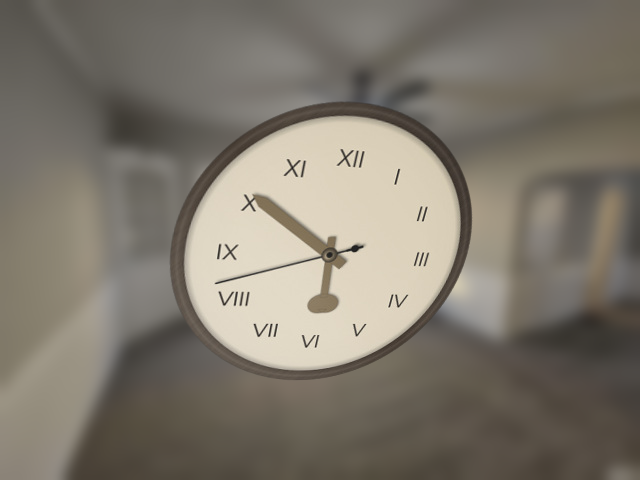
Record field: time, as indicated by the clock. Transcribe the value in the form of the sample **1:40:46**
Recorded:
**5:50:42**
